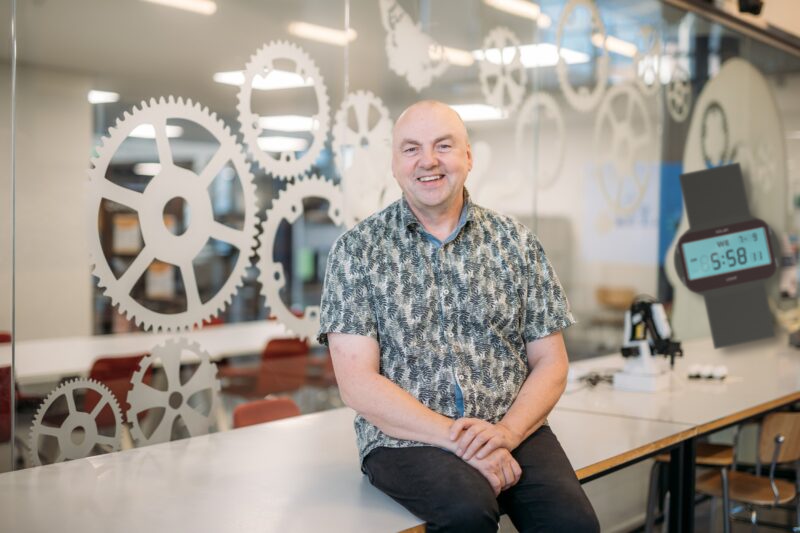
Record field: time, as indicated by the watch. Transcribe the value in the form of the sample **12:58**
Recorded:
**5:58**
